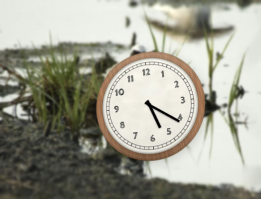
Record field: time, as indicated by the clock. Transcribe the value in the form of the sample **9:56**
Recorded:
**5:21**
